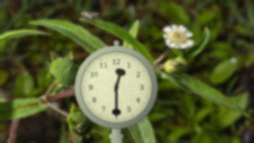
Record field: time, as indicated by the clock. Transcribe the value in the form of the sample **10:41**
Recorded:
**12:30**
